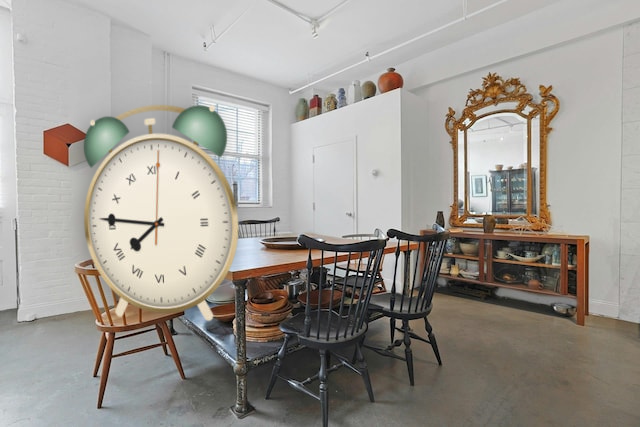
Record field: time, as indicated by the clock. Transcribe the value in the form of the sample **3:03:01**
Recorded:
**7:46:01**
